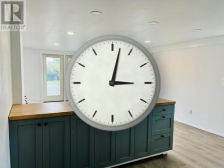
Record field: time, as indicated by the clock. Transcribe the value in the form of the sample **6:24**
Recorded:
**3:02**
